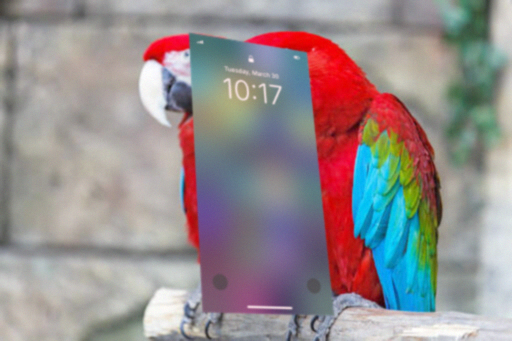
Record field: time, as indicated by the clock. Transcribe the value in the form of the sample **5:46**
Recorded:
**10:17**
